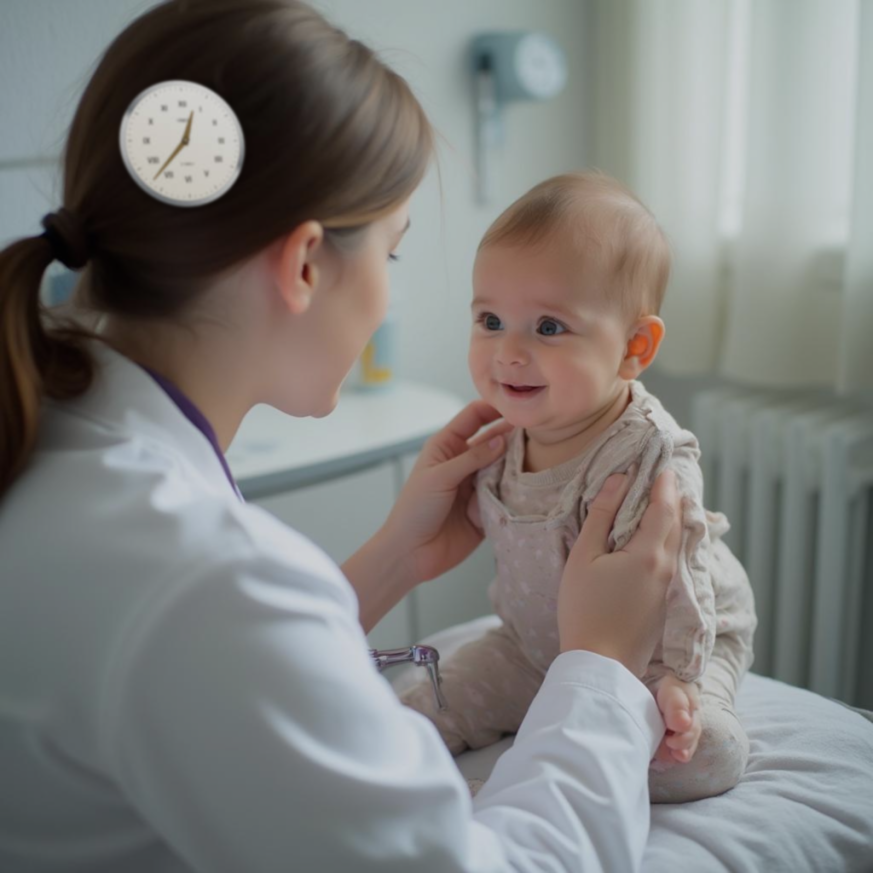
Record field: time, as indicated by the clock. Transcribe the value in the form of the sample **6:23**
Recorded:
**12:37**
